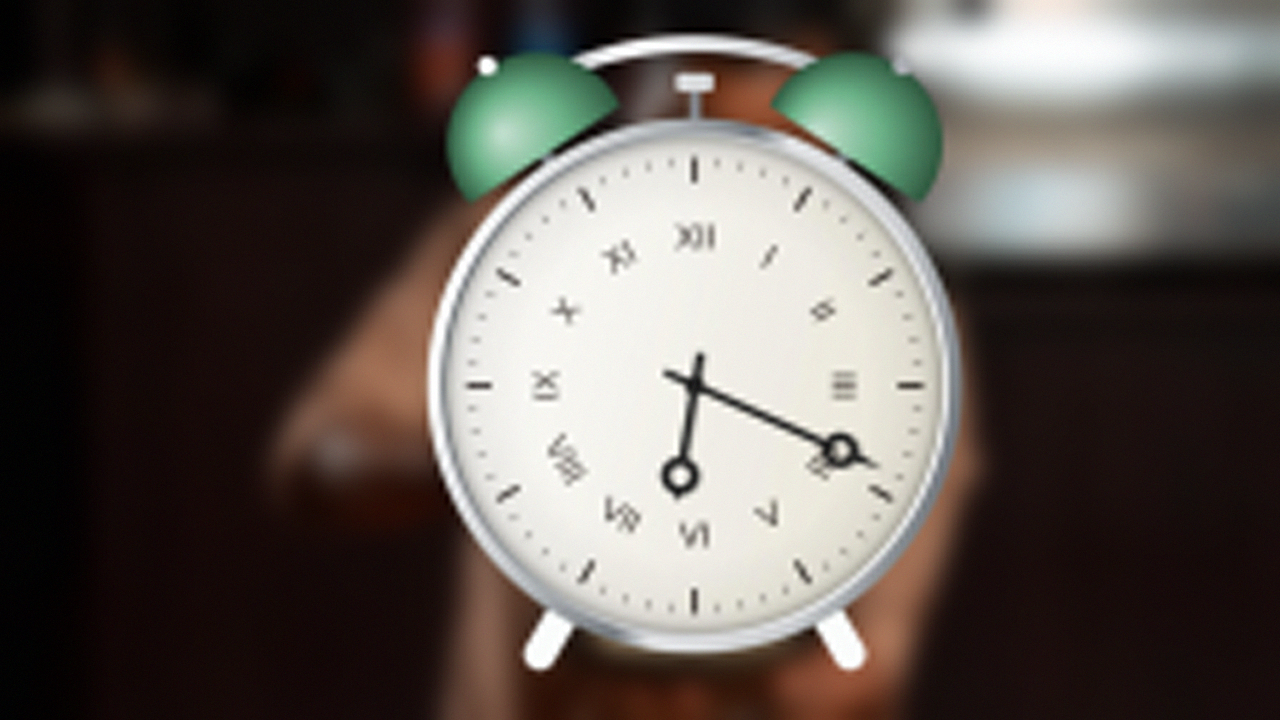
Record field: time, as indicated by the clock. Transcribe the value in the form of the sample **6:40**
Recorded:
**6:19**
